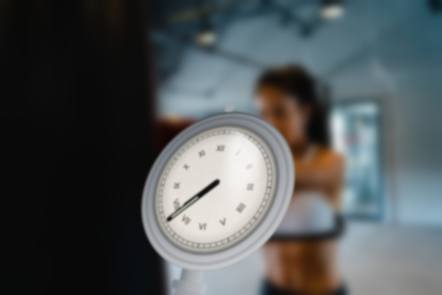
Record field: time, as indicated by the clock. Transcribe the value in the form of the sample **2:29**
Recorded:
**7:38**
